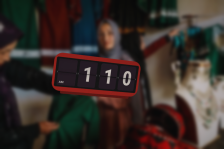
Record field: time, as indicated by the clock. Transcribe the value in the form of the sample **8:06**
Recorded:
**1:10**
